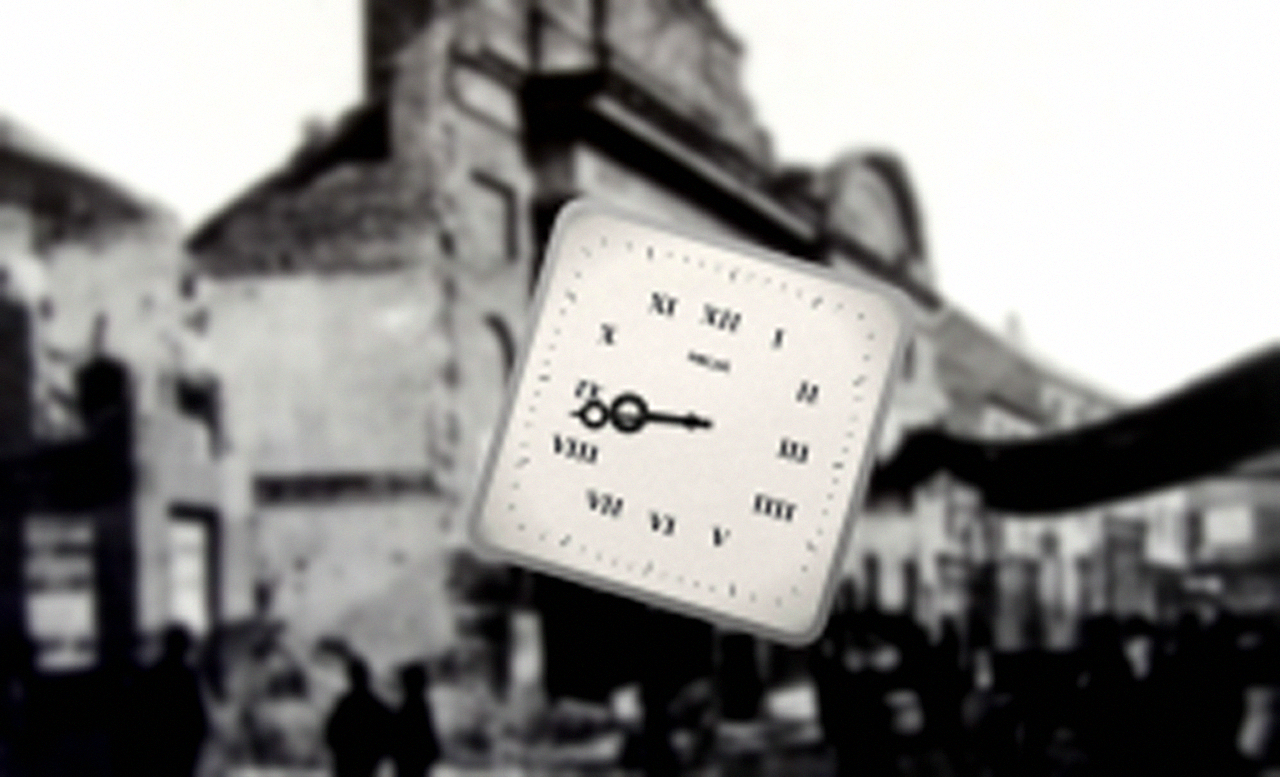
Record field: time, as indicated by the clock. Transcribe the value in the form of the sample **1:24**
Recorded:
**8:43**
